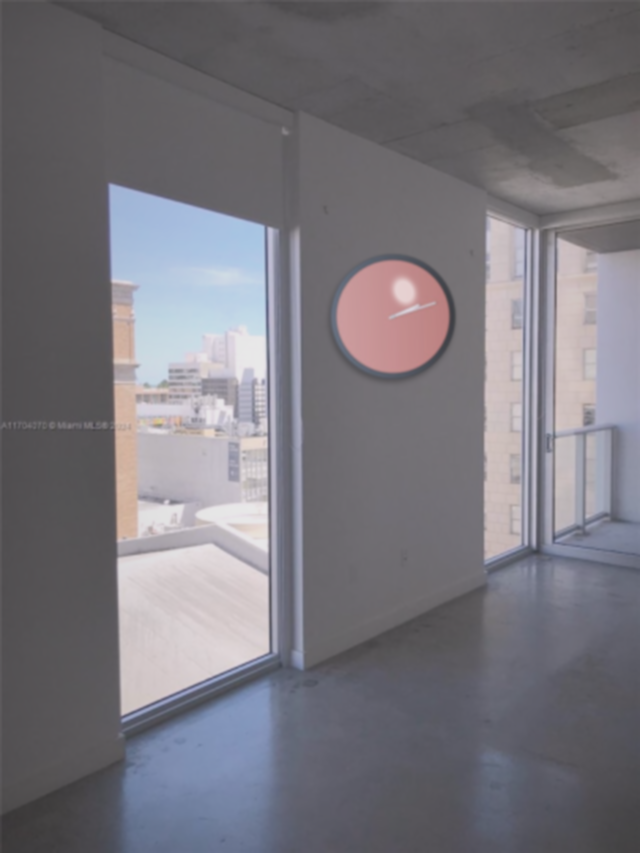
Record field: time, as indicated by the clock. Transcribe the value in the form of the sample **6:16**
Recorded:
**2:12**
